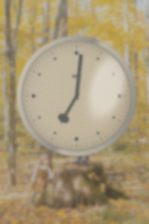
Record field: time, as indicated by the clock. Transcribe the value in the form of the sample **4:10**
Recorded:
**7:01**
